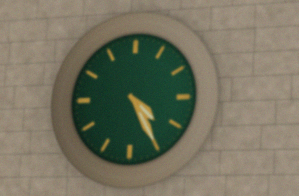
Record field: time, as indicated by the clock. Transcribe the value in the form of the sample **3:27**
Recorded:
**4:25**
